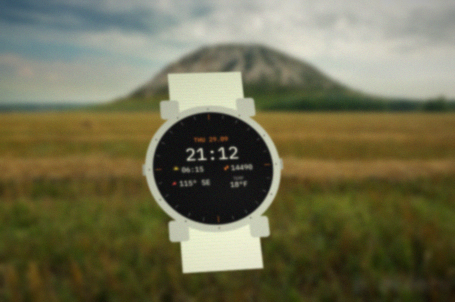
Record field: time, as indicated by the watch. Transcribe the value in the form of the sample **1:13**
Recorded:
**21:12**
